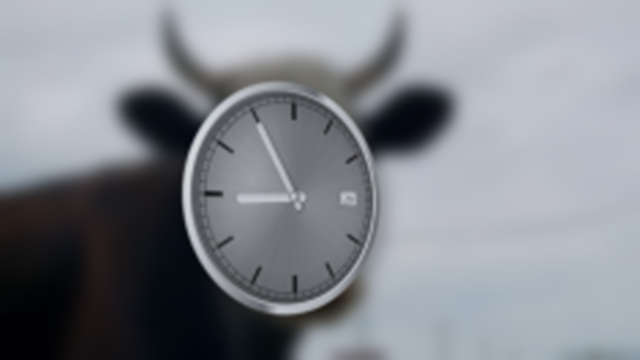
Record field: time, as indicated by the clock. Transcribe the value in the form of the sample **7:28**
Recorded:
**8:55**
